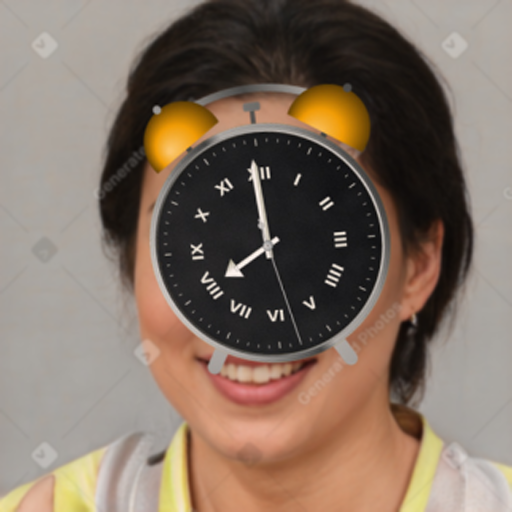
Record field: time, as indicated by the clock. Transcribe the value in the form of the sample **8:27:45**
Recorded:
**7:59:28**
